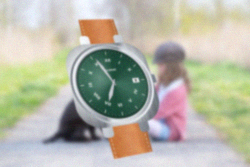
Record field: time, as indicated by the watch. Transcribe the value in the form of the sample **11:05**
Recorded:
**6:56**
